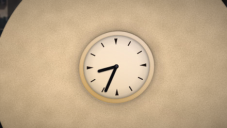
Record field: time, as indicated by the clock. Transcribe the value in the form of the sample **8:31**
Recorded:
**8:34**
